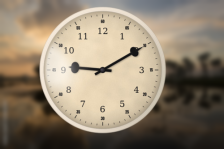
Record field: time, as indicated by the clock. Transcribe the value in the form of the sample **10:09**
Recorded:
**9:10**
